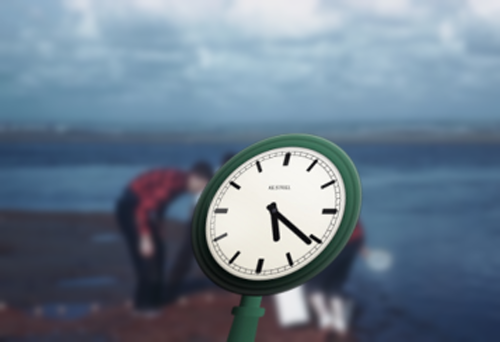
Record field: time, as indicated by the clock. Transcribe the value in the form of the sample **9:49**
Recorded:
**5:21**
